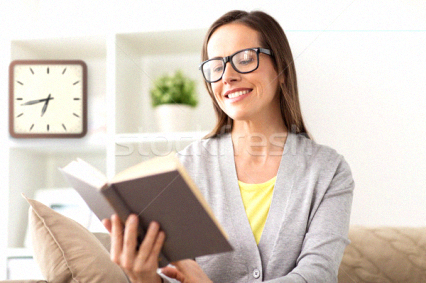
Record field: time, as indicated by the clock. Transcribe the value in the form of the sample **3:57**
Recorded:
**6:43**
